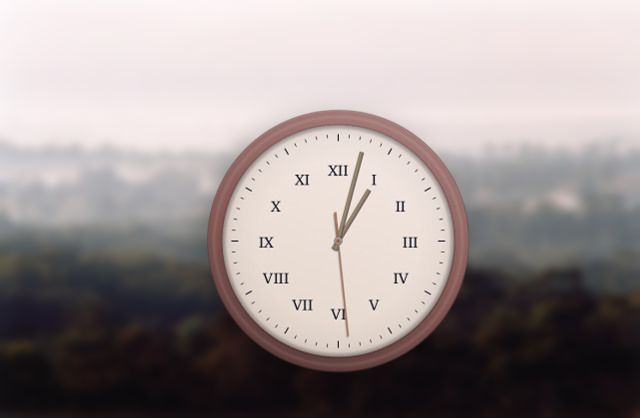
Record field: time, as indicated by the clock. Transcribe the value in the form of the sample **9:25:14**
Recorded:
**1:02:29**
